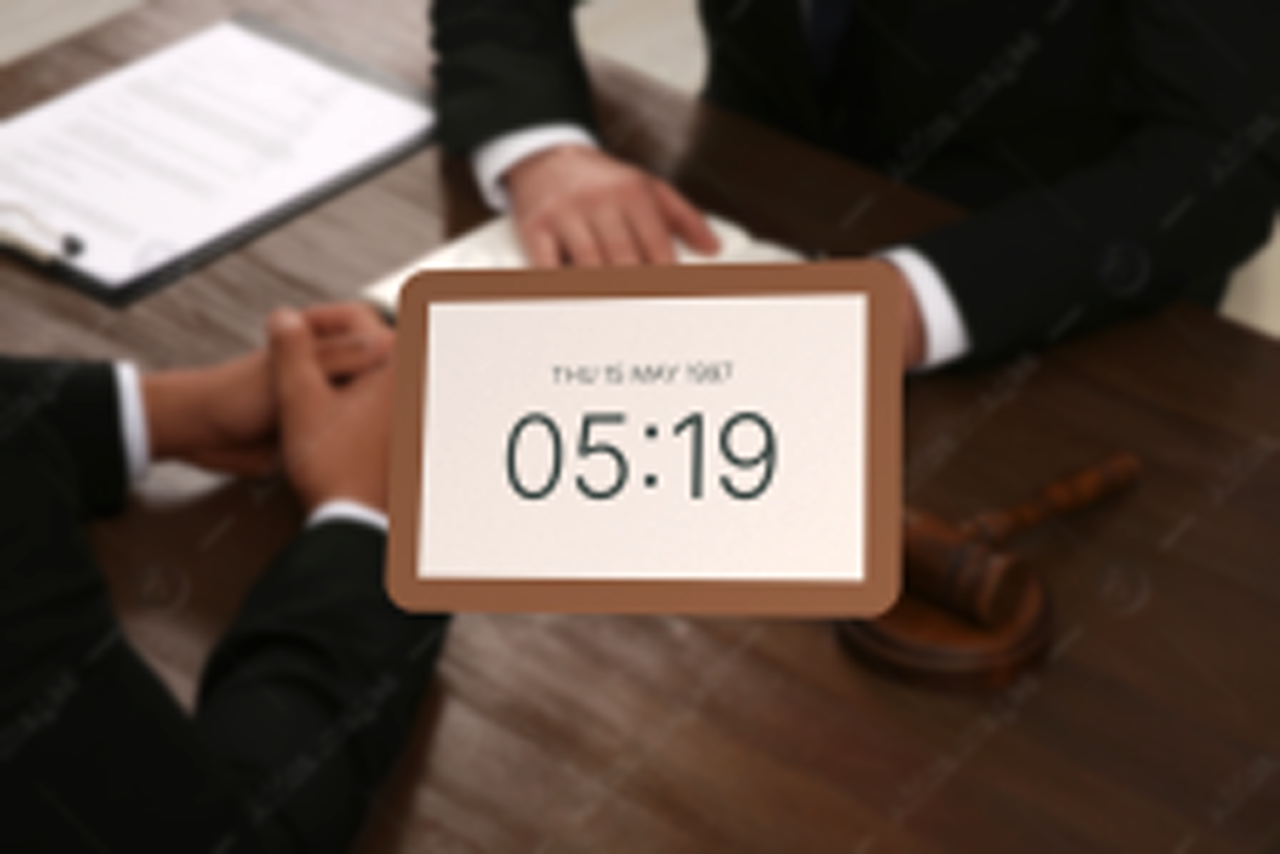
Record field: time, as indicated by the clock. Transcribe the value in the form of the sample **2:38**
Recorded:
**5:19**
